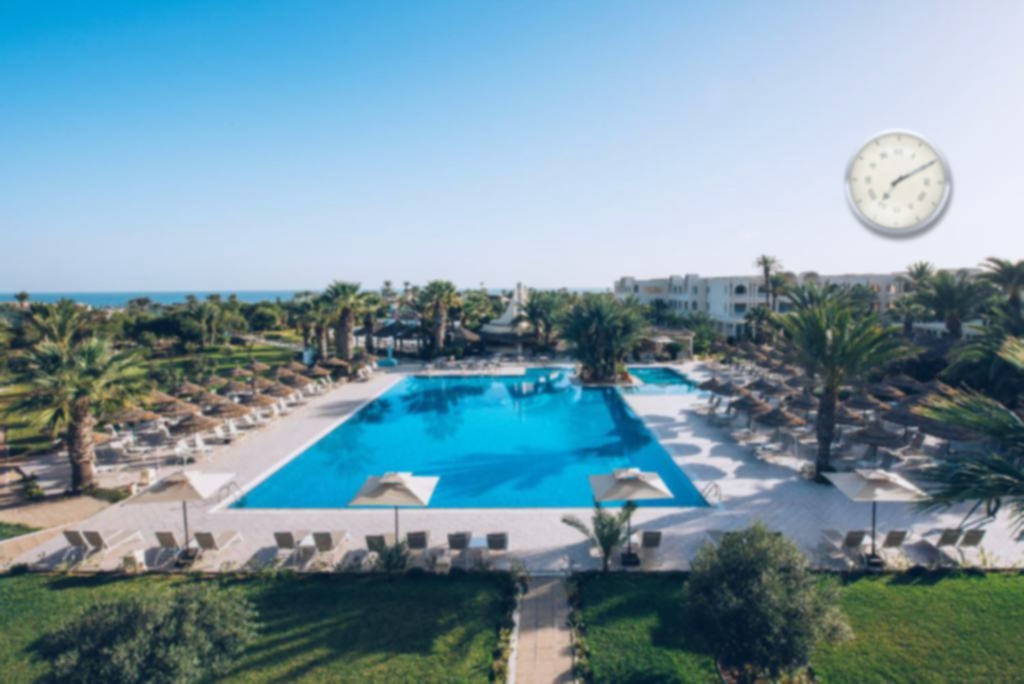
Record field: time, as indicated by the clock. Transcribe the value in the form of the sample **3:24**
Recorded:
**7:10**
